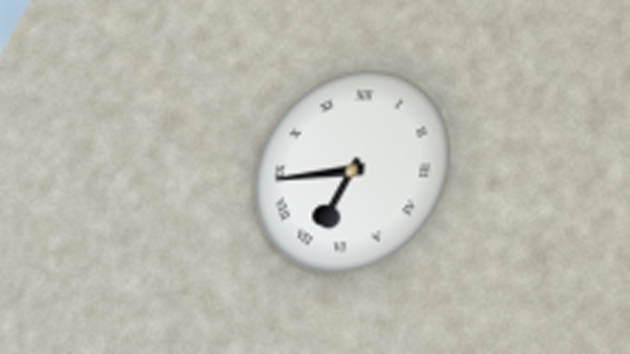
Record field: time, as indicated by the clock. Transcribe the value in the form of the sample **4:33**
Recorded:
**6:44**
